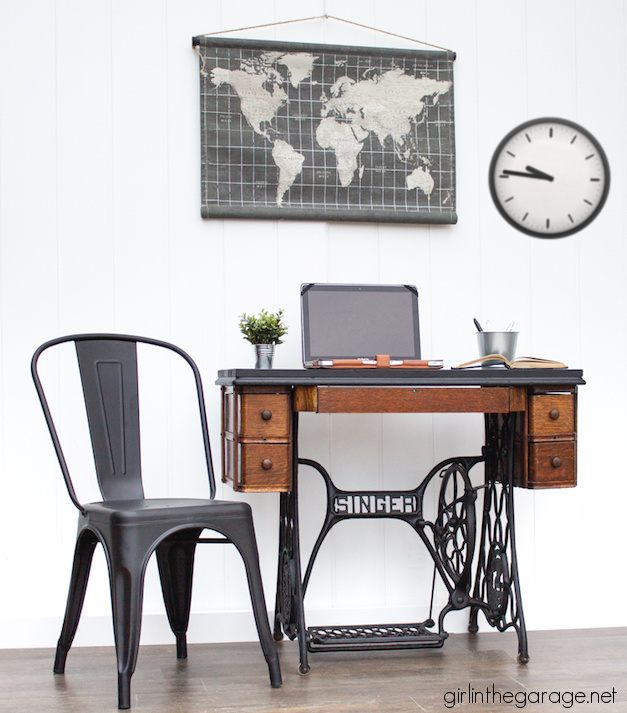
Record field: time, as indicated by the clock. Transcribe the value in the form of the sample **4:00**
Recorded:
**9:46**
